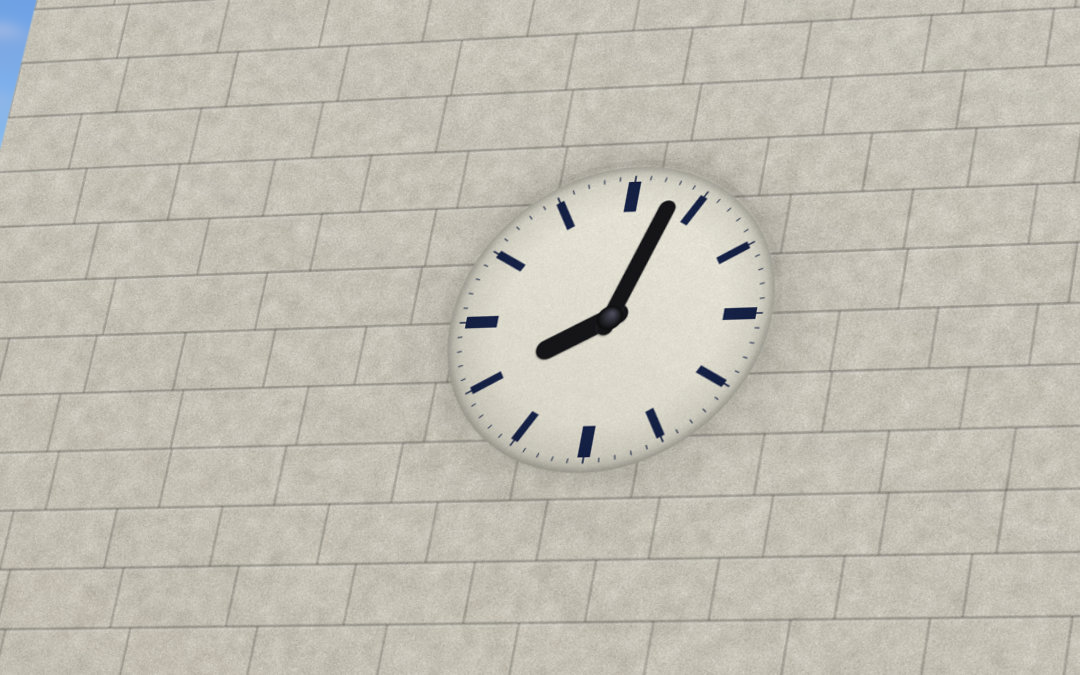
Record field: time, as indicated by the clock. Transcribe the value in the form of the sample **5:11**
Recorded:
**8:03**
